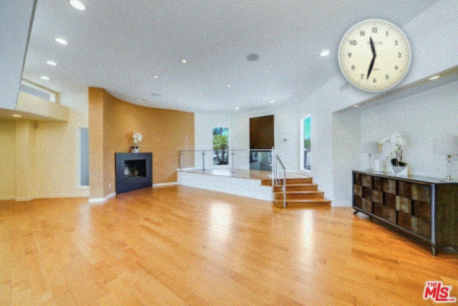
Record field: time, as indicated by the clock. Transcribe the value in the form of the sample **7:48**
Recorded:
**11:33**
